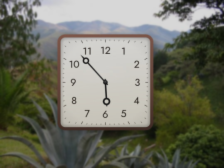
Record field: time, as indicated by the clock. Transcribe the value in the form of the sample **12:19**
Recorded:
**5:53**
